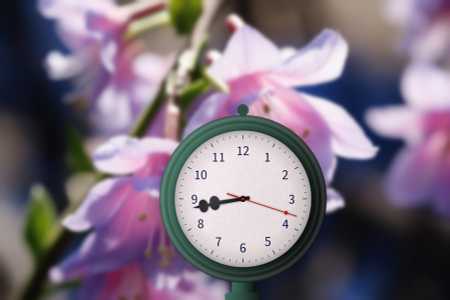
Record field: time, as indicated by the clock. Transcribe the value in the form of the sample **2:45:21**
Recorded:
**8:43:18**
